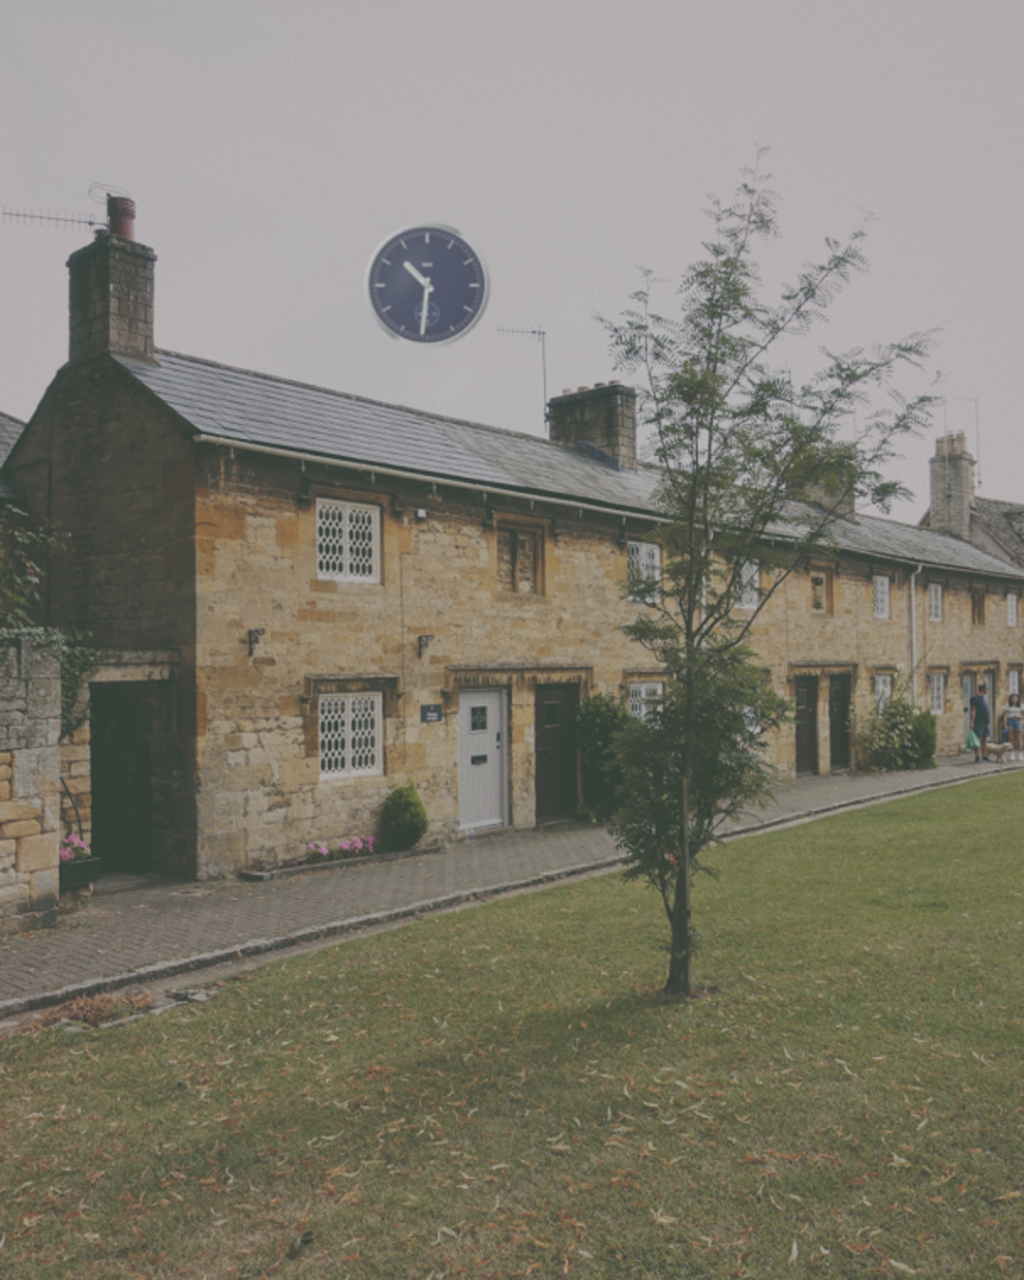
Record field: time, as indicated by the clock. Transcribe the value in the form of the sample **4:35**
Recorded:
**10:31**
